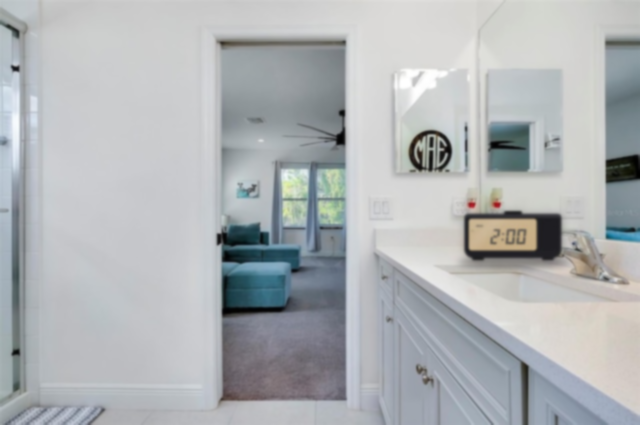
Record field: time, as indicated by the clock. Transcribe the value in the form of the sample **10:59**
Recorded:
**2:00**
